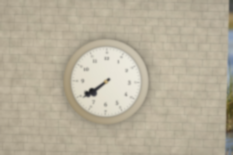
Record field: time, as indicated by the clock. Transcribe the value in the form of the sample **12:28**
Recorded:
**7:39**
